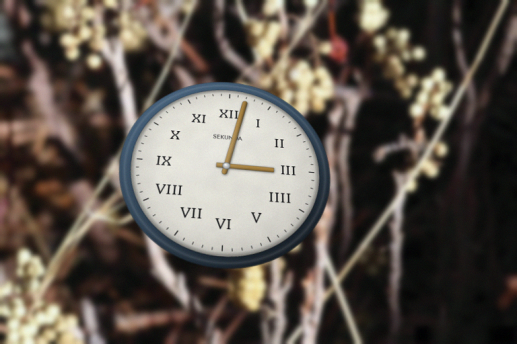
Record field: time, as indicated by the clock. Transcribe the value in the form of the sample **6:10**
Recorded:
**3:02**
